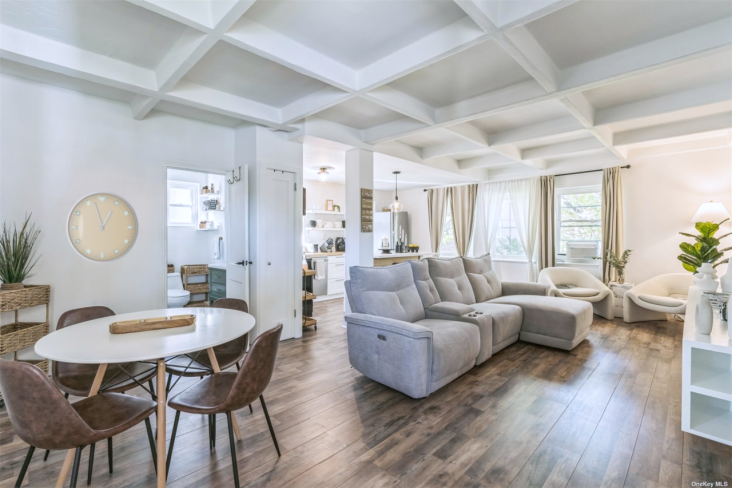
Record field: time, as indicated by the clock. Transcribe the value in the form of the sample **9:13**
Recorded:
**12:57**
